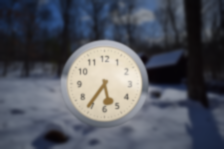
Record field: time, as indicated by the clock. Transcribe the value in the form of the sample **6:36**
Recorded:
**5:36**
